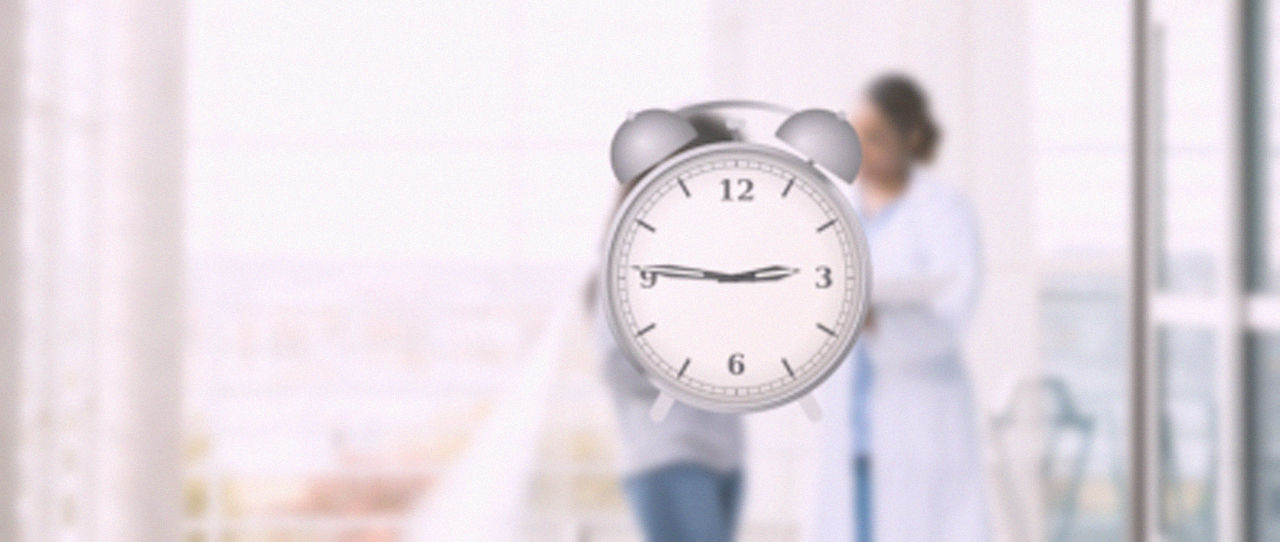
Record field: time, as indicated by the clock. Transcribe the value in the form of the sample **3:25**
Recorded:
**2:46**
